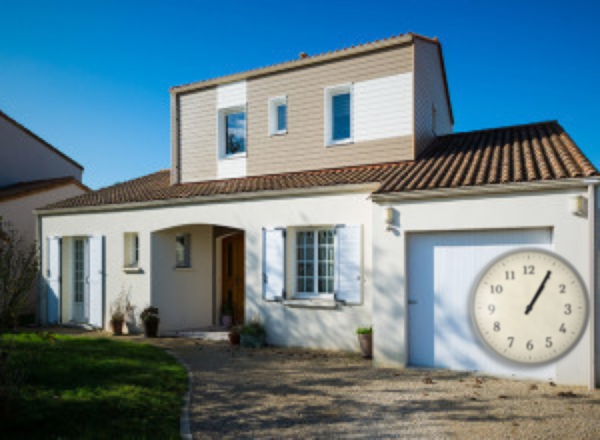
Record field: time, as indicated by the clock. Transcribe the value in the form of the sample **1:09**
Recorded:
**1:05**
